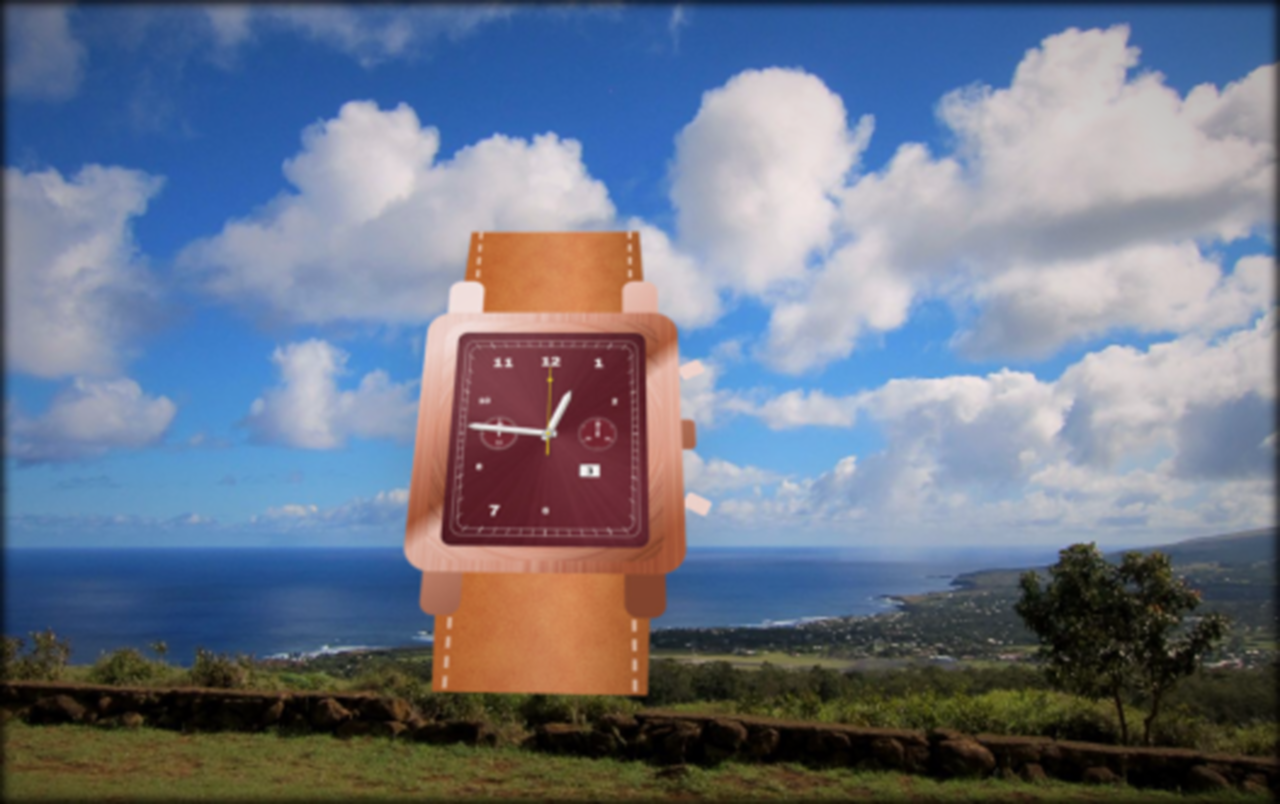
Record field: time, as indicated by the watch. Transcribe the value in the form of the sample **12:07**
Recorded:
**12:46**
